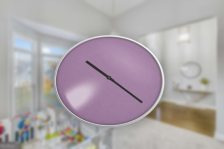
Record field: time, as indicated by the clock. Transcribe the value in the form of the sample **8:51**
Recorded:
**10:22**
